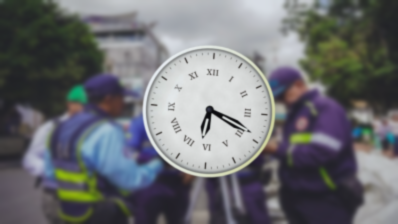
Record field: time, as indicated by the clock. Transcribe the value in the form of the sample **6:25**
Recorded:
**6:19**
